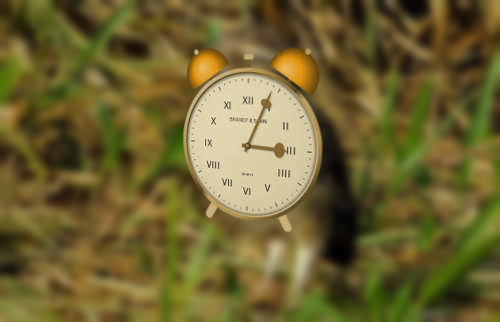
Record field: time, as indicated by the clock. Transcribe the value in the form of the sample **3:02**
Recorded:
**3:04**
